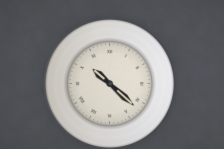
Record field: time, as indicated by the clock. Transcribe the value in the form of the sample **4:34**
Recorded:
**10:22**
